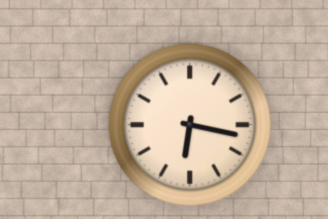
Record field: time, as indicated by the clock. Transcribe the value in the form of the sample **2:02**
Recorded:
**6:17**
